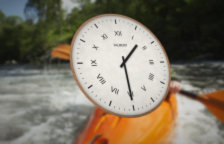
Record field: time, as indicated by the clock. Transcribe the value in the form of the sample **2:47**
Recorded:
**1:30**
